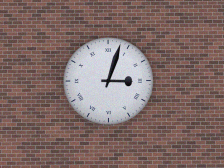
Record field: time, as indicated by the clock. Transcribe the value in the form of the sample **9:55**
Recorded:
**3:03**
